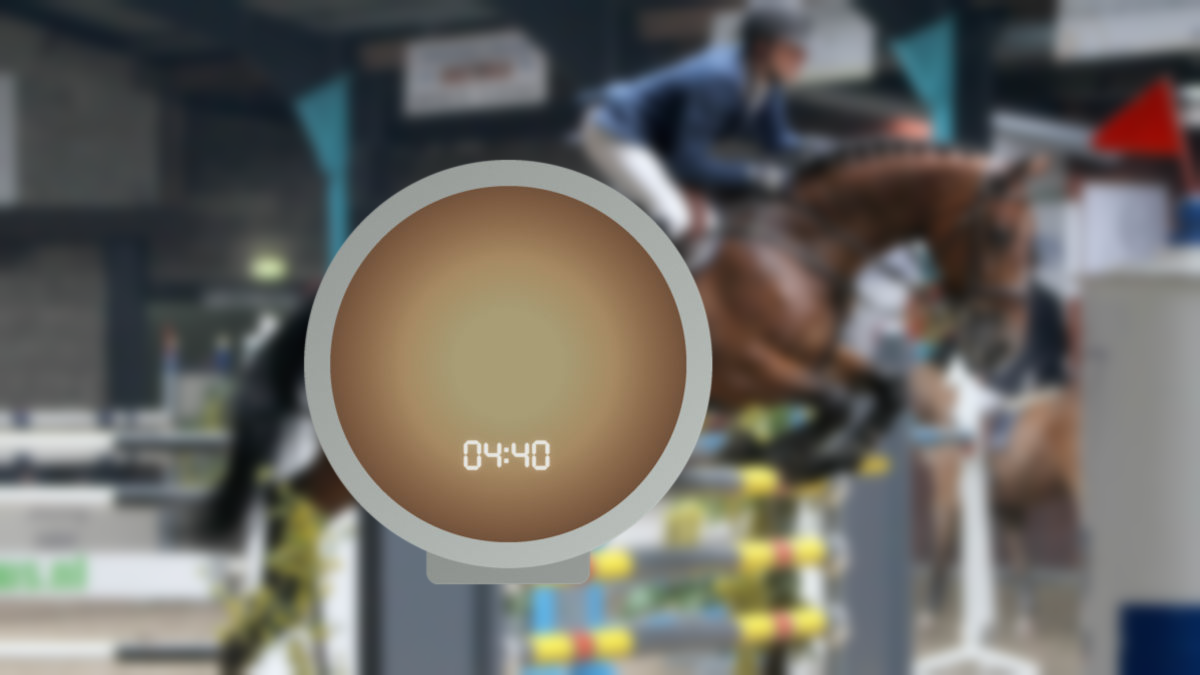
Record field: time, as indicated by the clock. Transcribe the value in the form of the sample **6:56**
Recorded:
**4:40**
